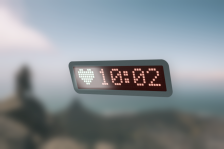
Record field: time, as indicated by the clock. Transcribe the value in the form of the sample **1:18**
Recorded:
**10:02**
